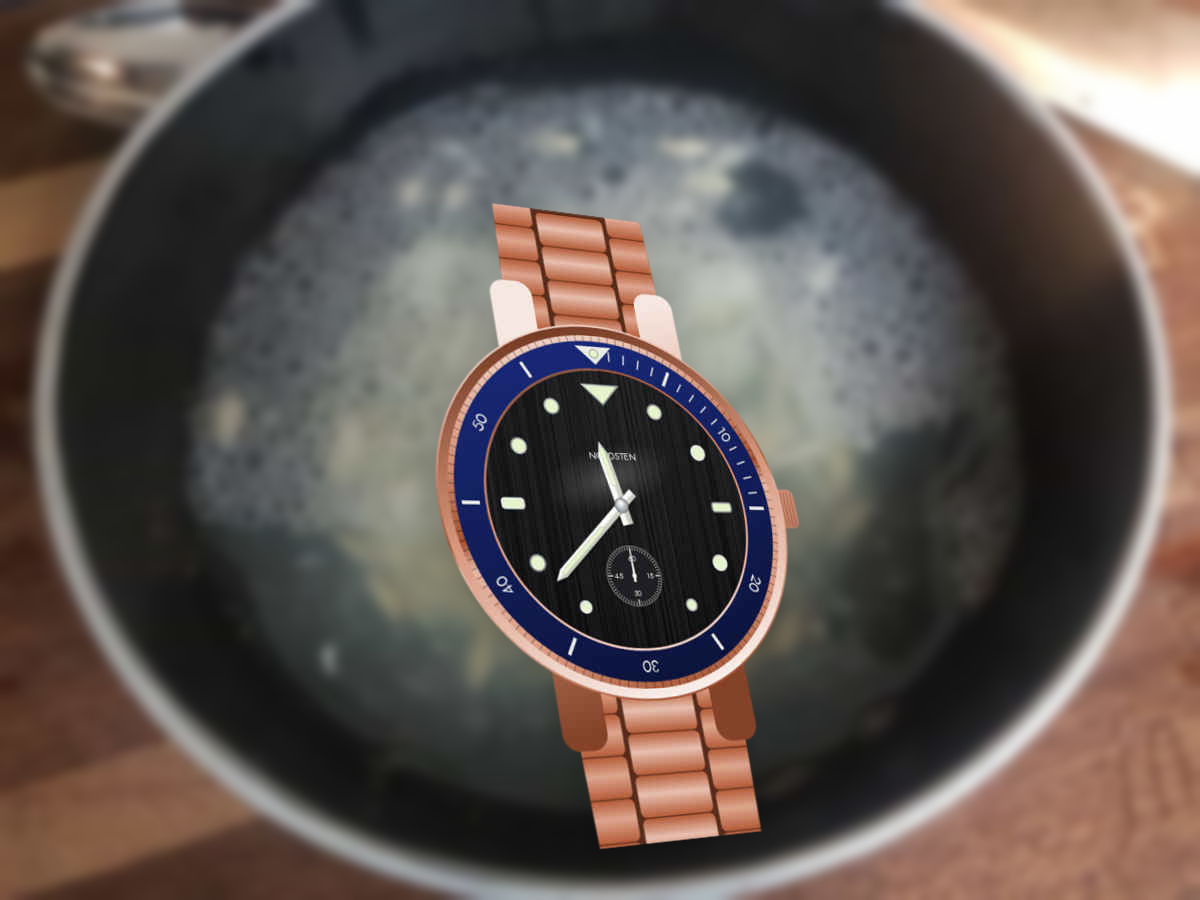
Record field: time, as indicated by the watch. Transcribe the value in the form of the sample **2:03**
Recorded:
**11:38**
